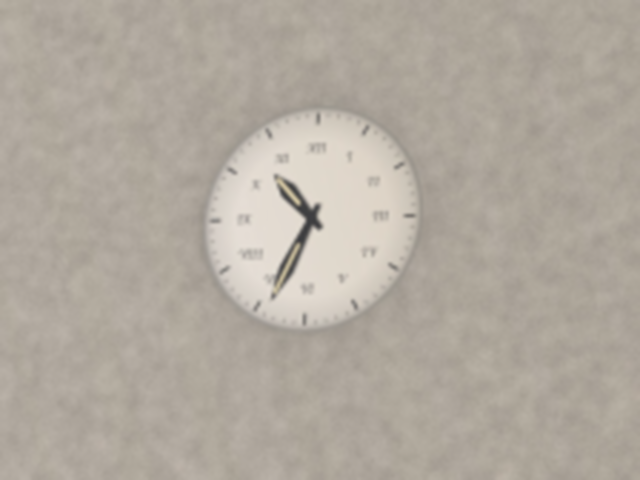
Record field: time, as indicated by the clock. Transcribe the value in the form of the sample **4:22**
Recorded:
**10:34**
